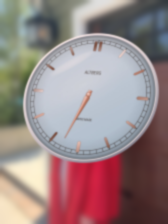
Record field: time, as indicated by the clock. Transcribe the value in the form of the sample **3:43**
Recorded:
**6:33**
